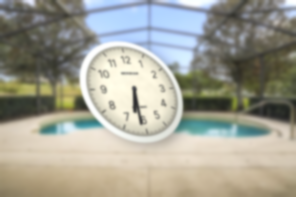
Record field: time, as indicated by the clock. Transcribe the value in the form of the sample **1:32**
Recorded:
**6:31**
